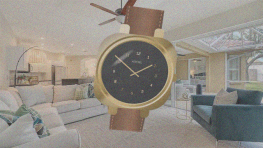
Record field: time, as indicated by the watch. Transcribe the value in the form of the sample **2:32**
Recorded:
**1:51**
